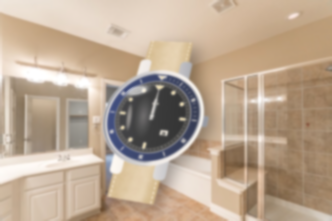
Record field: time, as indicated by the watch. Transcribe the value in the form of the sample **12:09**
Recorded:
**12:00**
